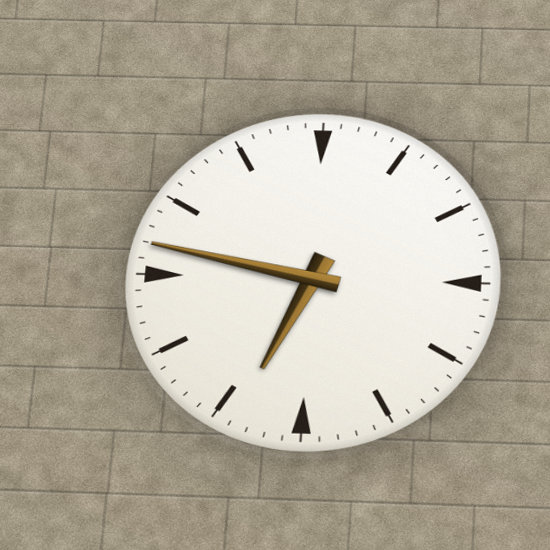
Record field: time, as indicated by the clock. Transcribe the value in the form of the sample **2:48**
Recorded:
**6:47**
